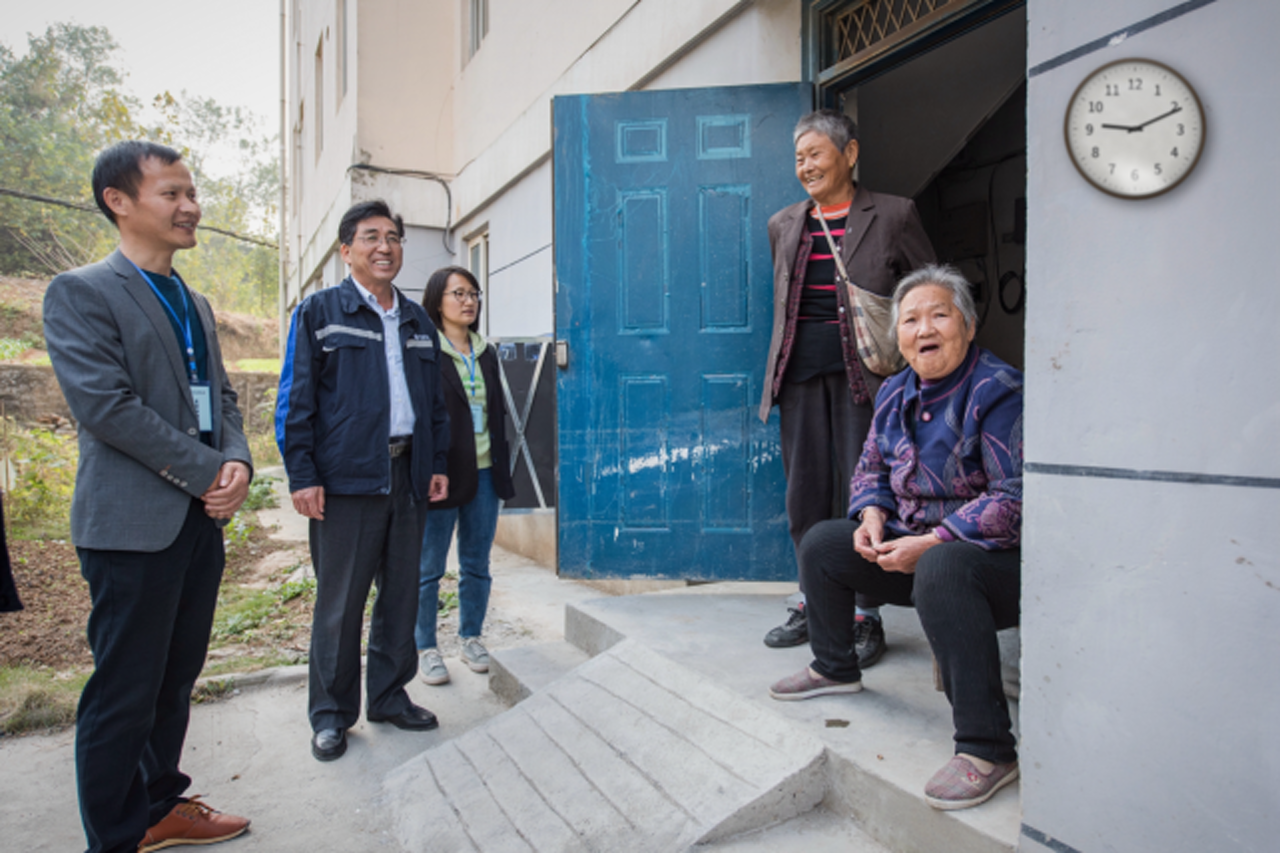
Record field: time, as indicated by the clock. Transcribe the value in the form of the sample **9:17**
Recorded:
**9:11**
